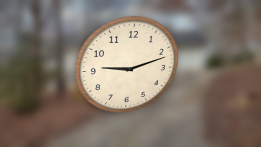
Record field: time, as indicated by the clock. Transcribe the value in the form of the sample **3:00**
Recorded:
**9:12**
